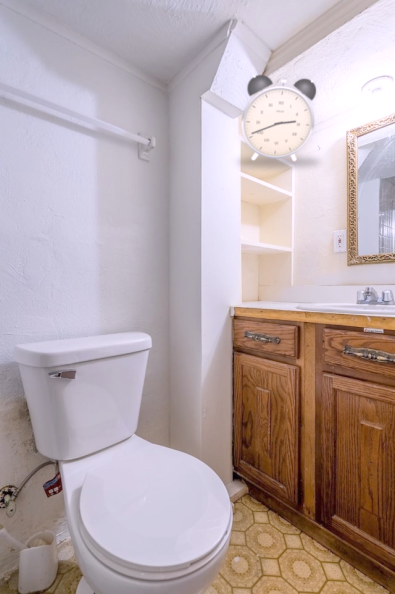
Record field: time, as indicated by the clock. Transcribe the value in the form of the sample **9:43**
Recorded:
**2:41**
